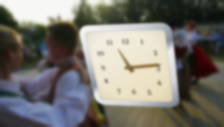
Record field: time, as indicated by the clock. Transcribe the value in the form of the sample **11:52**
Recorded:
**11:14**
